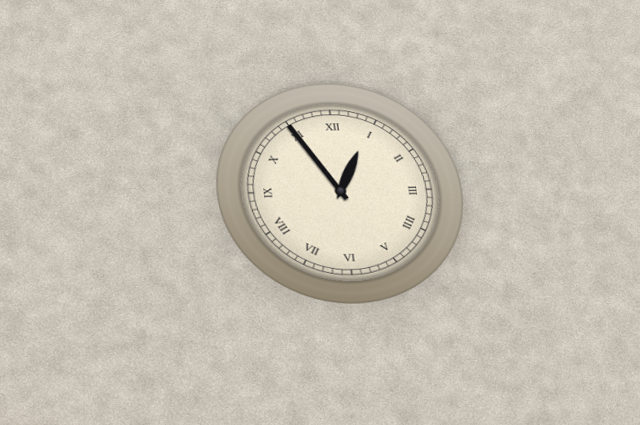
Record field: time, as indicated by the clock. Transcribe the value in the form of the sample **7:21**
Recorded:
**12:55**
